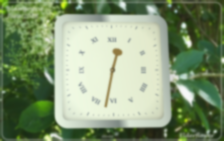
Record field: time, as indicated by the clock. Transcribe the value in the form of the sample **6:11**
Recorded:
**12:32**
